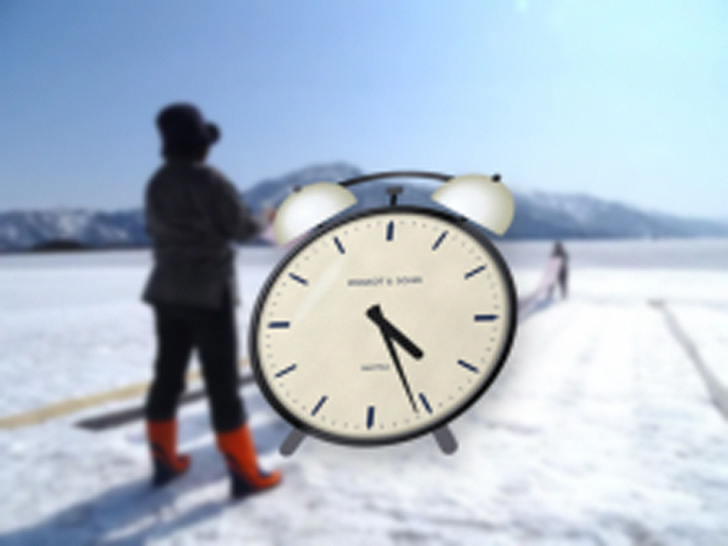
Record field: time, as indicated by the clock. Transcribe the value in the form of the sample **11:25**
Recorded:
**4:26**
